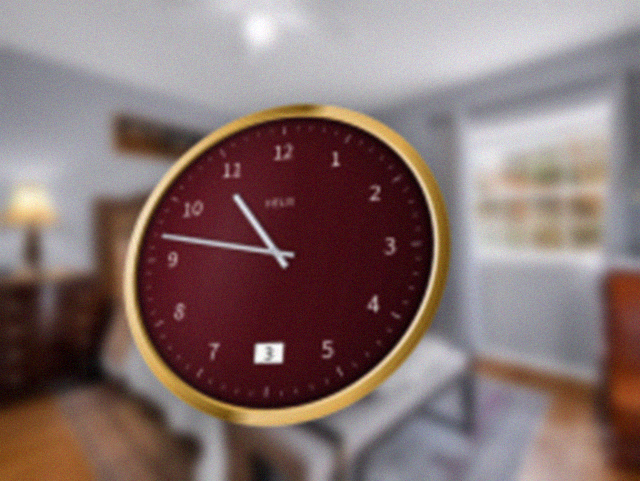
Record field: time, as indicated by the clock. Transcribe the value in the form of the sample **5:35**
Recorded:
**10:47**
